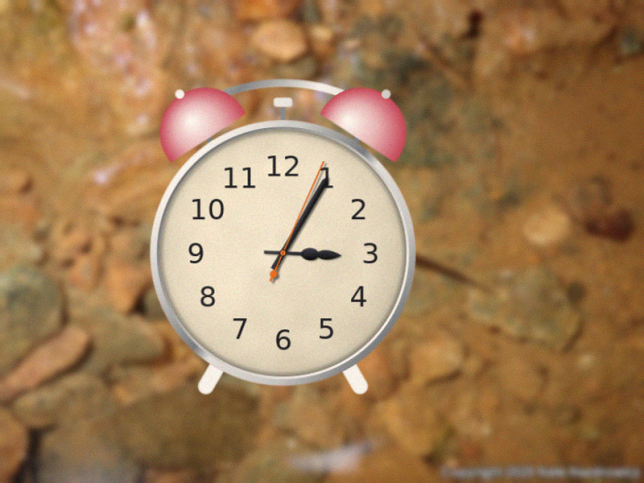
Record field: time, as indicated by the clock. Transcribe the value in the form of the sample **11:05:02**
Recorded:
**3:05:04**
